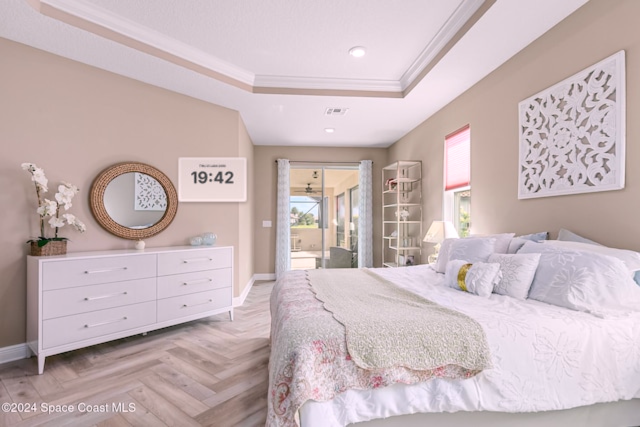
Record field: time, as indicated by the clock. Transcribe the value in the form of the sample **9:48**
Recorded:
**19:42**
